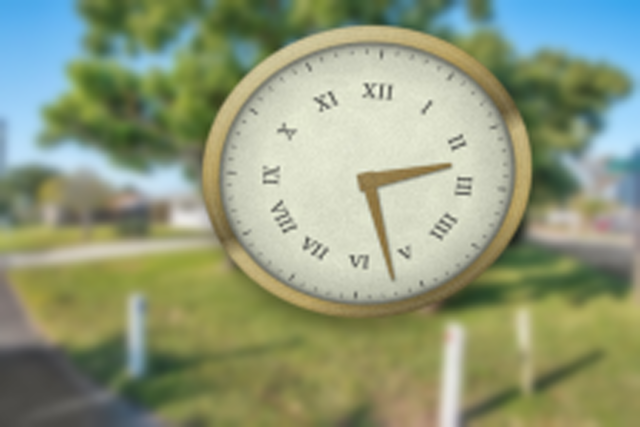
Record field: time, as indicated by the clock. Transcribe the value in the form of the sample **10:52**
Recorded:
**2:27**
